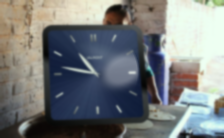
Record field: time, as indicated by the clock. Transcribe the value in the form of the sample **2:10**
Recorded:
**10:47**
